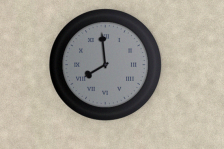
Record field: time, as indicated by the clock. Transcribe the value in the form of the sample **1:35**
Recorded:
**7:59**
